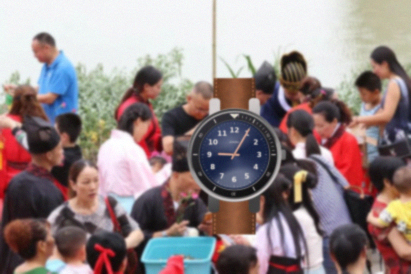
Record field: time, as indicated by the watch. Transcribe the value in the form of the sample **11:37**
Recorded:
**9:05**
